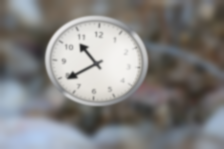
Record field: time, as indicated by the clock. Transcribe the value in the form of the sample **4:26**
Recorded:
**10:39**
